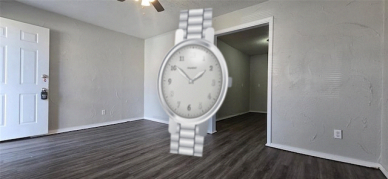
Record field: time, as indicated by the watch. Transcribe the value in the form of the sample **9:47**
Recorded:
**1:51**
